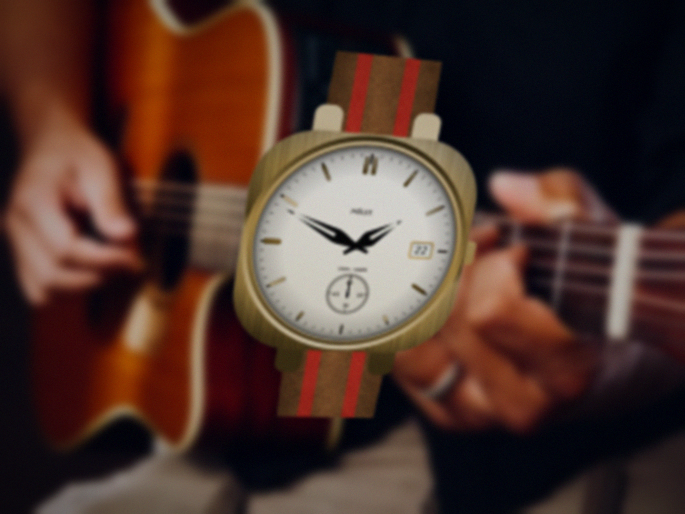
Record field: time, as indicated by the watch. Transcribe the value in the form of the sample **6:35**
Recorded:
**1:49**
